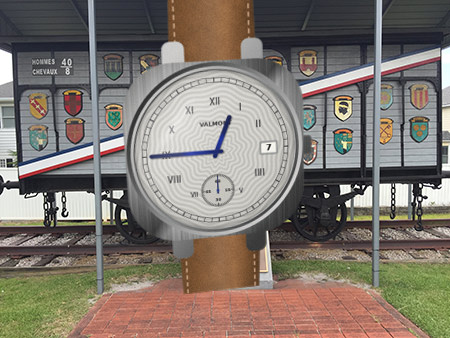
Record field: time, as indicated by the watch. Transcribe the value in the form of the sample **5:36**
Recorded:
**12:45**
